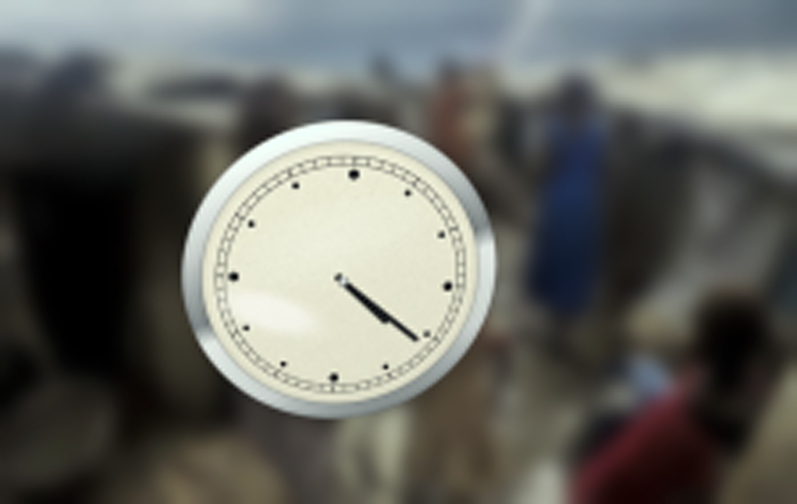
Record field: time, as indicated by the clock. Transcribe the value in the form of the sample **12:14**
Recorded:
**4:21**
